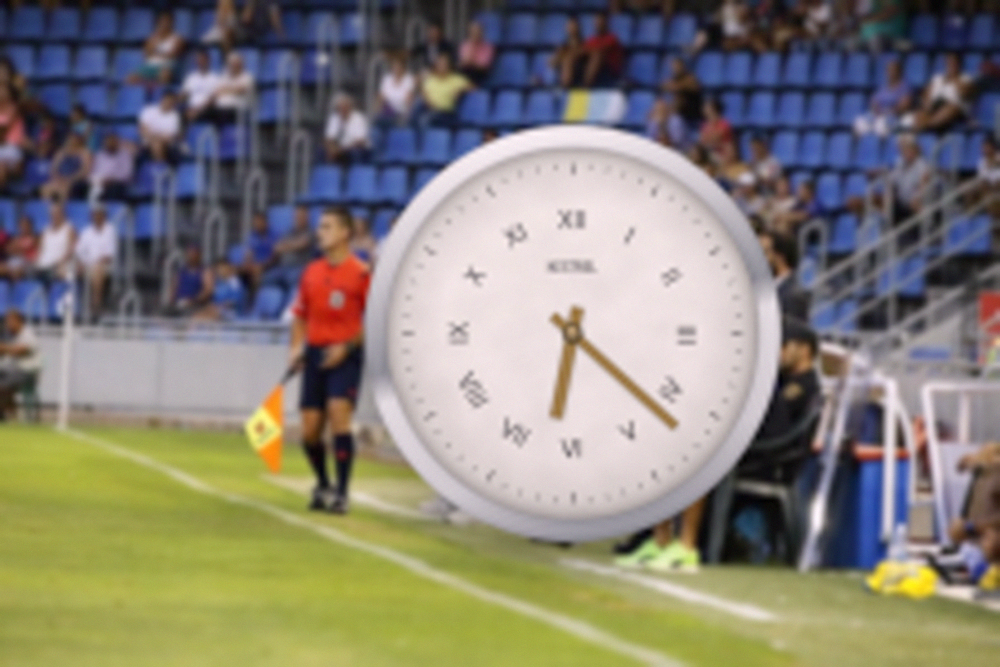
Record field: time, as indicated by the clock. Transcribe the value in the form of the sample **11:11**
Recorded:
**6:22**
